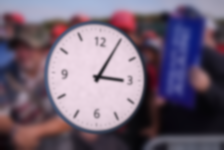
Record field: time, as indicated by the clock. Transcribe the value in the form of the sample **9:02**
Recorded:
**3:05**
